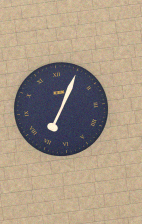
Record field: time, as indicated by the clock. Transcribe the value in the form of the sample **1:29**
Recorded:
**7:05**
